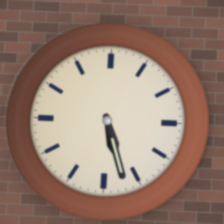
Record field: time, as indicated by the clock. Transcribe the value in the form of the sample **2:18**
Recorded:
**5:27**
